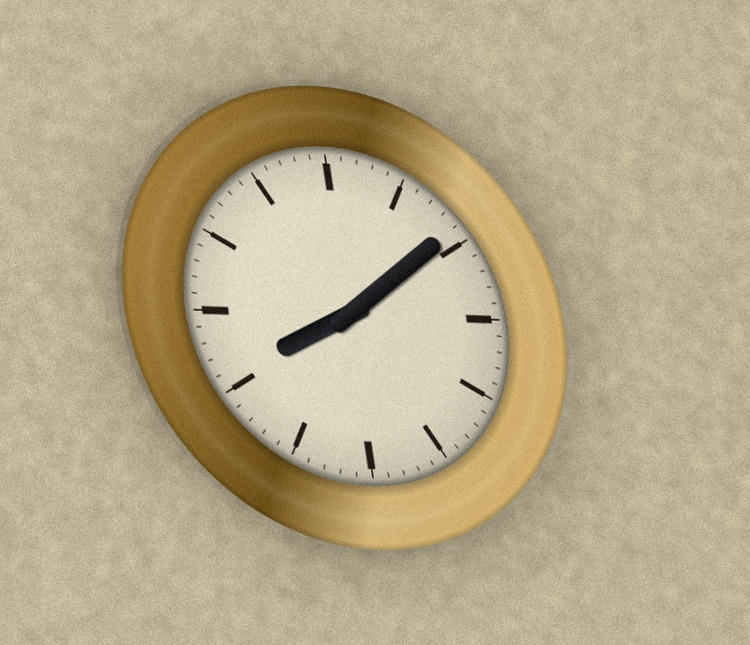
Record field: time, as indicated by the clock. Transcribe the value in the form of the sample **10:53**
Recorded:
**8:09**
